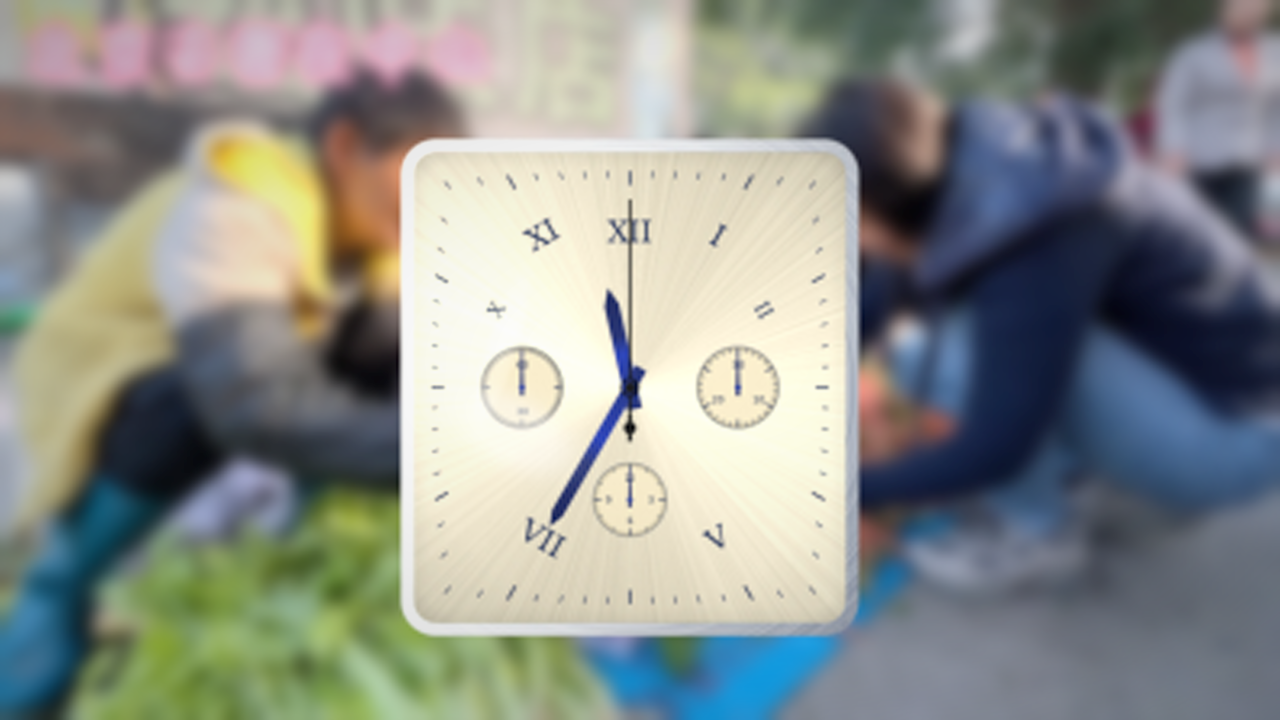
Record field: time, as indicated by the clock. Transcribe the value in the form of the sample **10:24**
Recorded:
**11:35**
